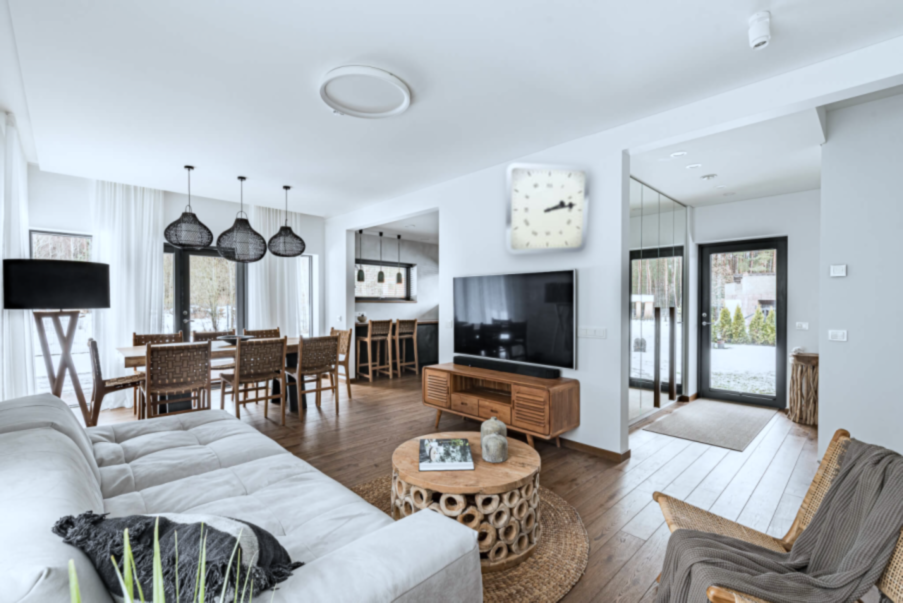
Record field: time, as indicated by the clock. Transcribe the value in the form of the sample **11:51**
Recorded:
**2:13**
